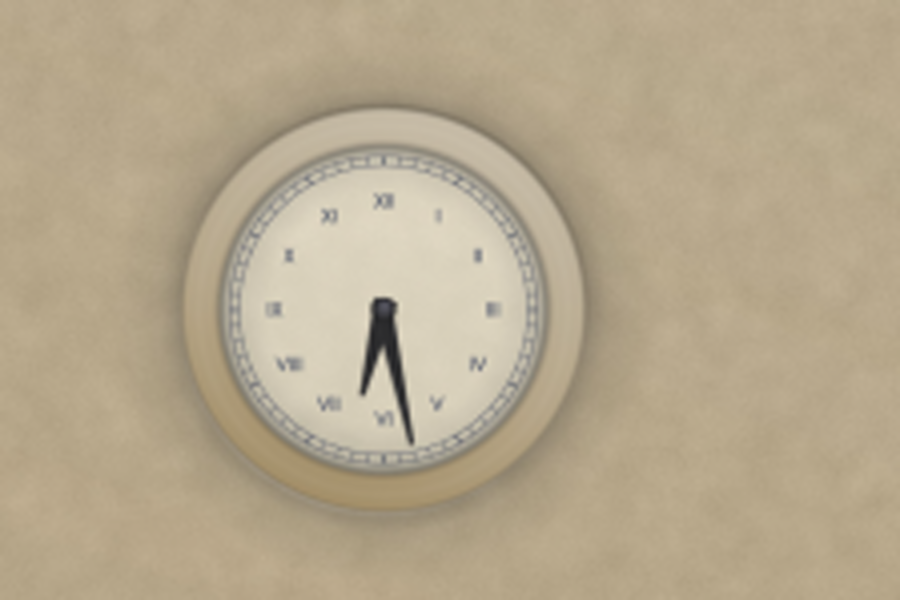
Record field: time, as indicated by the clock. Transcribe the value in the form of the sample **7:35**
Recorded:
**6:28**
